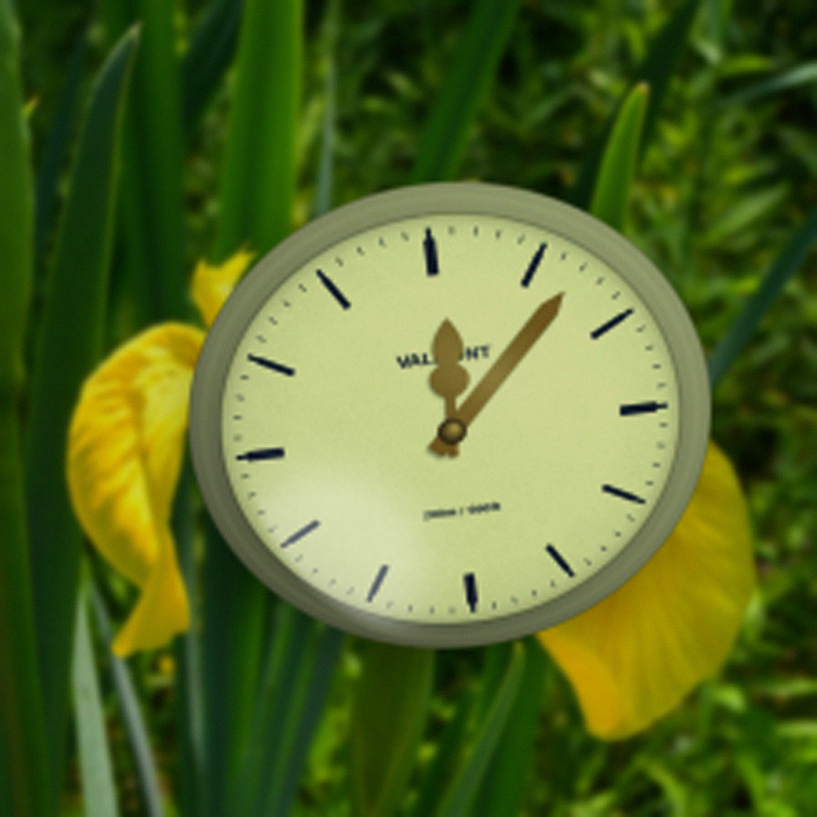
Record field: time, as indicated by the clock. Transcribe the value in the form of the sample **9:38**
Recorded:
**12:07**
